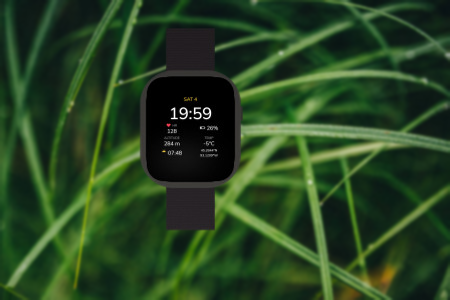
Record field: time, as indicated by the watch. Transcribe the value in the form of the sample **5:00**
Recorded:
**19:59**
